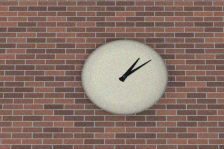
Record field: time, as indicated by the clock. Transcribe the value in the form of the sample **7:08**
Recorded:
**1:09**
